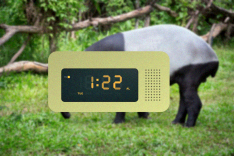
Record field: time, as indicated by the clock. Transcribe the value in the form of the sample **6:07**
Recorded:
**1:22**
